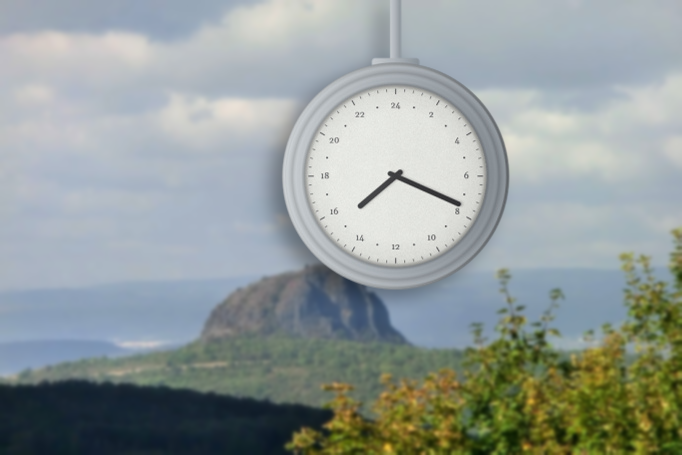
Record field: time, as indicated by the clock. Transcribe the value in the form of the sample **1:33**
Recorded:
**15:19**
